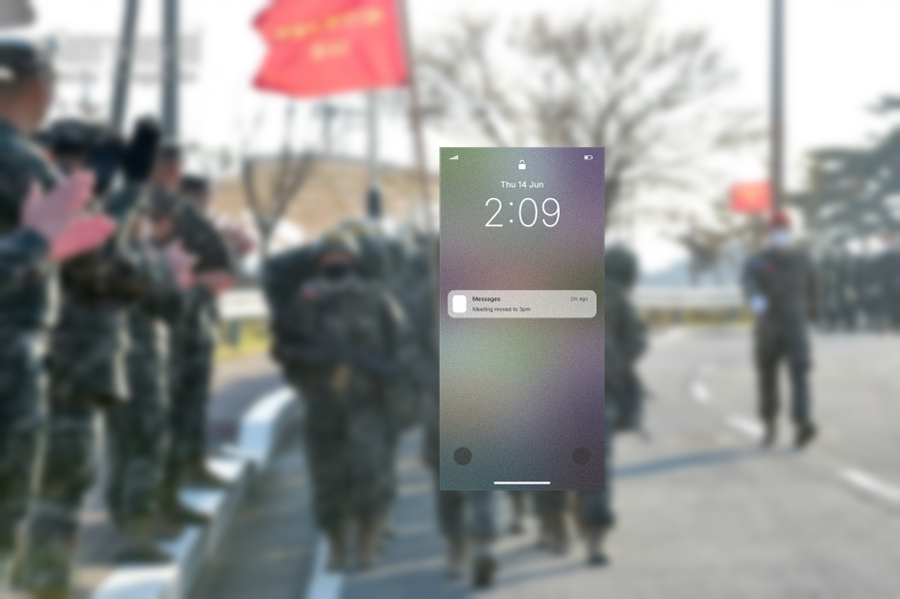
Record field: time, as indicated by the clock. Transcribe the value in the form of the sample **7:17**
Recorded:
**2:09**
